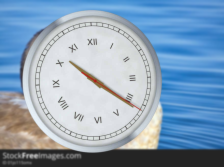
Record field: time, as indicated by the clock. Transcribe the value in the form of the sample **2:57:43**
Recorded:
**10:21:21**
